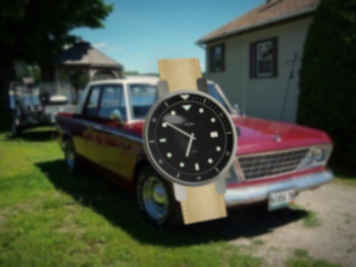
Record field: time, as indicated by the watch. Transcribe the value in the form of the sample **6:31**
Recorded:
**6:51**
